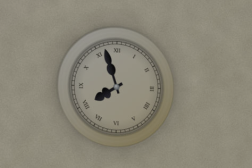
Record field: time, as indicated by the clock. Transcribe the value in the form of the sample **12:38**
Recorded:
**7:57**
